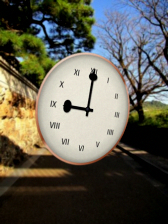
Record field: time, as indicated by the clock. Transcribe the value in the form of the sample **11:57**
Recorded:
**9:00**
